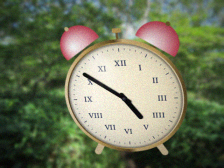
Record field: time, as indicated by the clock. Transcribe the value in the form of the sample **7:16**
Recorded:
**4:51**
